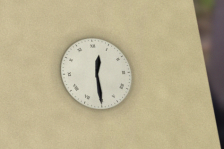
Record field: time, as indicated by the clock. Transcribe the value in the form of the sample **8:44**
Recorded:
**12:30**
